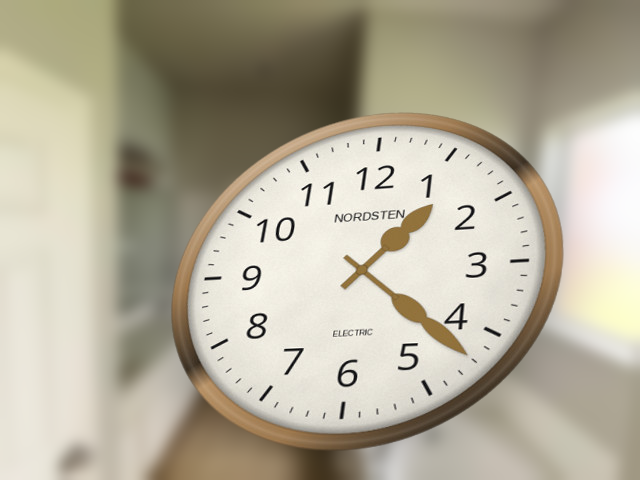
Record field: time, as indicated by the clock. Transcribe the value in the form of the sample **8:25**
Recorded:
**1:22**
